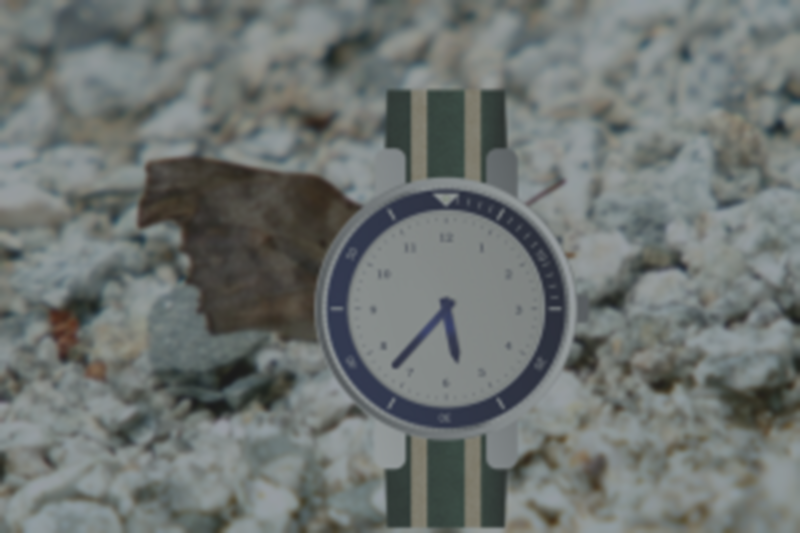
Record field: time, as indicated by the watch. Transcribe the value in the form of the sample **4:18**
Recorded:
**5:37**
